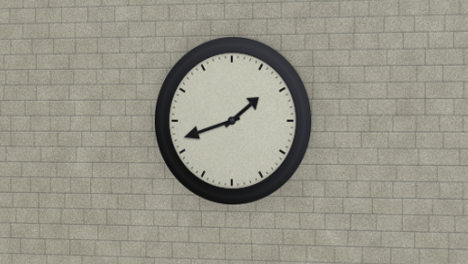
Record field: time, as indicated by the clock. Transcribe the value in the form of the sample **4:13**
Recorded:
**1:42**
